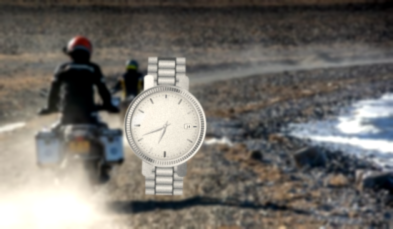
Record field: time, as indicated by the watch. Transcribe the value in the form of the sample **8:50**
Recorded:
**6:41**
